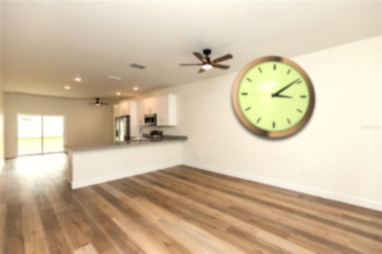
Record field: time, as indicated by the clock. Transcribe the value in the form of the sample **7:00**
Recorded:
**3:09**
